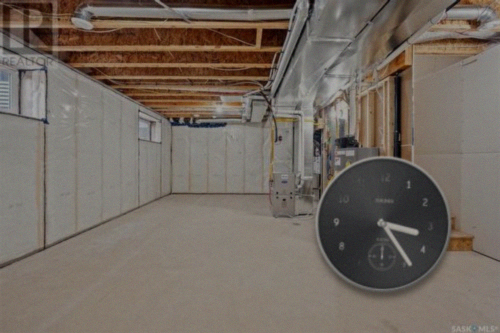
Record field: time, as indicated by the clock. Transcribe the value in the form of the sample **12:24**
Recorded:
**3:24**
